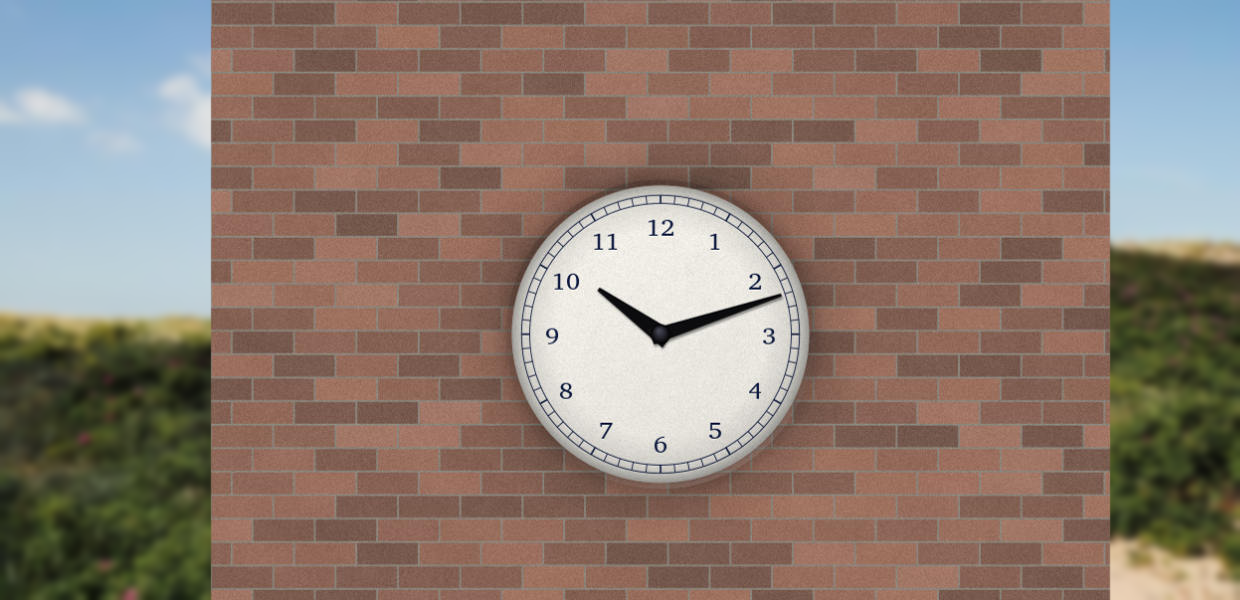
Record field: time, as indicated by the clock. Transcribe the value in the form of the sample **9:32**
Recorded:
**10:12**
